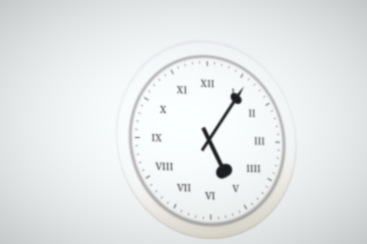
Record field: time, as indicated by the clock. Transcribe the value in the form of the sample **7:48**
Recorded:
**5:06**
